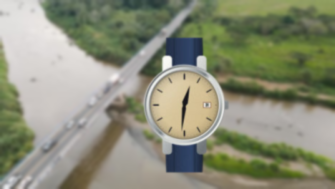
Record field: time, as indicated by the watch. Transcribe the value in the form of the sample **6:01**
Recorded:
**12:31**
